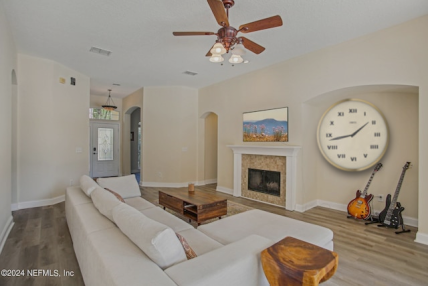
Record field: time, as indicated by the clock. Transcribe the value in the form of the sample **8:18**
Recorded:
**1:43**
